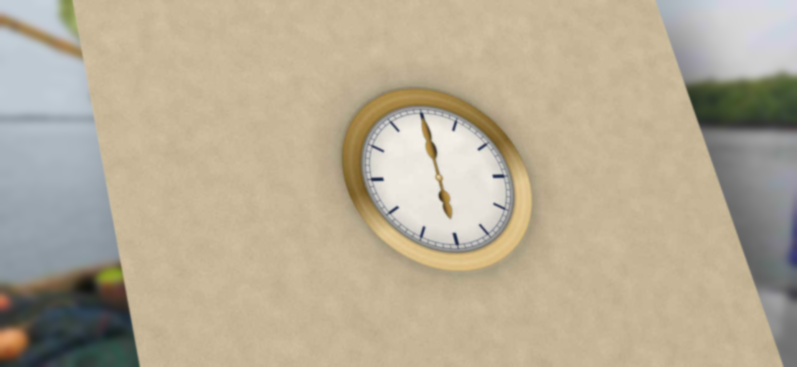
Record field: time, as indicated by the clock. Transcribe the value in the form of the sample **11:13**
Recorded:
**6:00**
